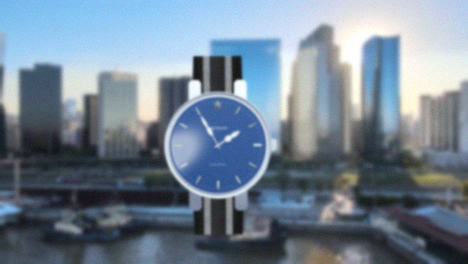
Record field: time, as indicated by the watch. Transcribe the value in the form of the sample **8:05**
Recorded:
**1:55**
